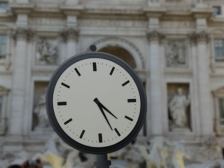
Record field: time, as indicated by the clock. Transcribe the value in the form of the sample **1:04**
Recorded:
**4:26**
